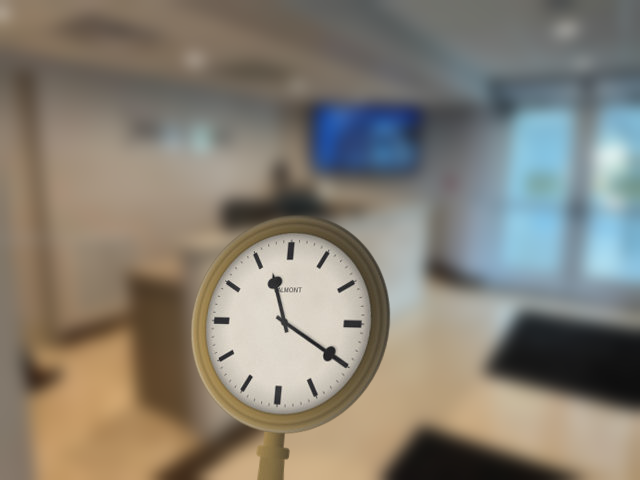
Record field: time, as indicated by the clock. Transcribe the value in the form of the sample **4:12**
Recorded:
**11:20**
